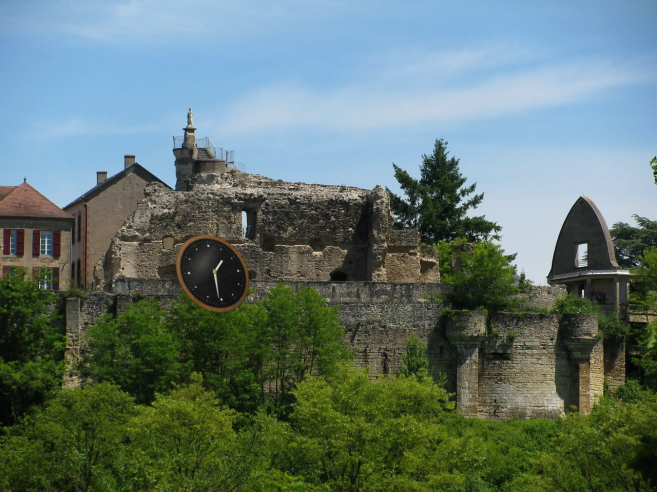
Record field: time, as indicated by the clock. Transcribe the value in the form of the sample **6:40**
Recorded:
**1:31**
